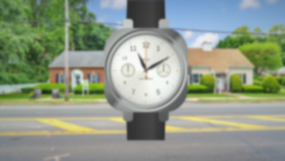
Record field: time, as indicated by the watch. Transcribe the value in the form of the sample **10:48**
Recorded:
**11:10**
